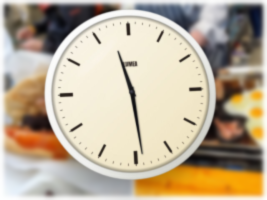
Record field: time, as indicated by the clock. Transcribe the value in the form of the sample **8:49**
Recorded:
**11:29**
